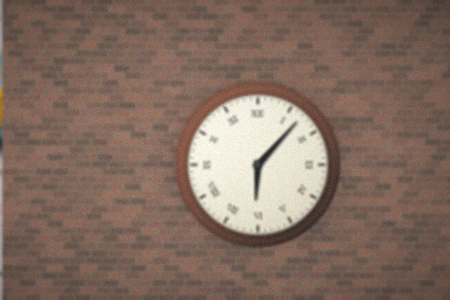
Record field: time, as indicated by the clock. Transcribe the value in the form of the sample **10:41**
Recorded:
**6:07**
